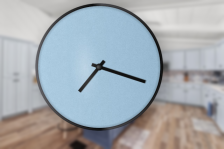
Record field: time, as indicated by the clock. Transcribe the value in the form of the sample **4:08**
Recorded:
**7:18**
